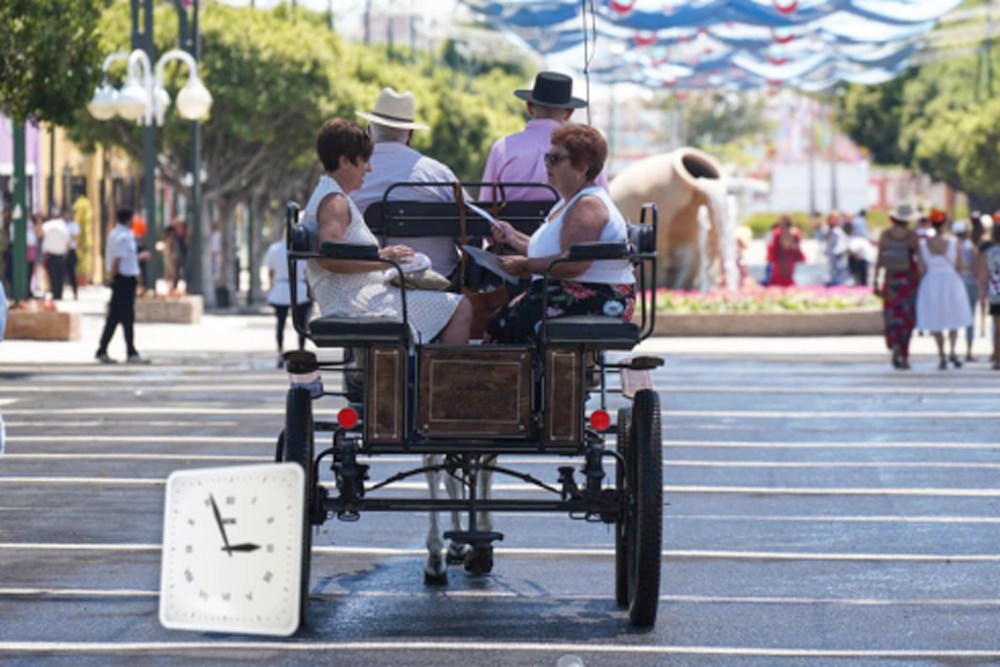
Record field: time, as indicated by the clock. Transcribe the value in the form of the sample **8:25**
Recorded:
**2:56**
